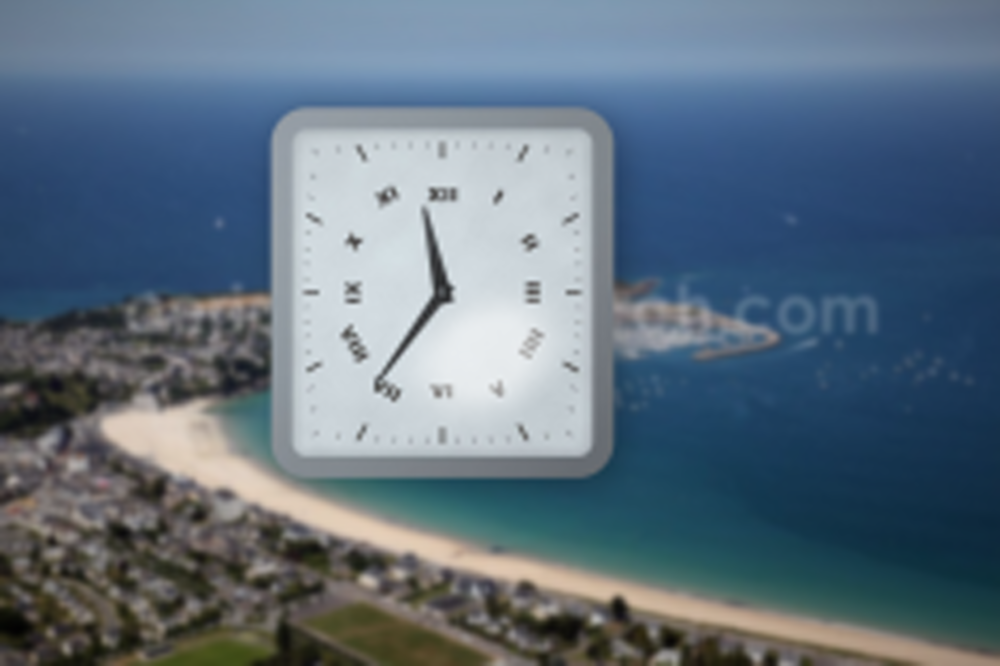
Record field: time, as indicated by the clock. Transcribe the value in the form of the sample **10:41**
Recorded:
**11:36**
